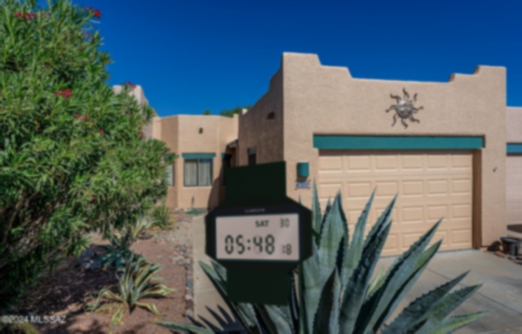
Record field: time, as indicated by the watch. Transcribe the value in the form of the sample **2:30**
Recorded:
**5:48**
